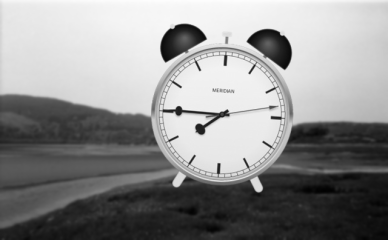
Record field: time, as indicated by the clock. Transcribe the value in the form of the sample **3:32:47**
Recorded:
**7:45:13**
